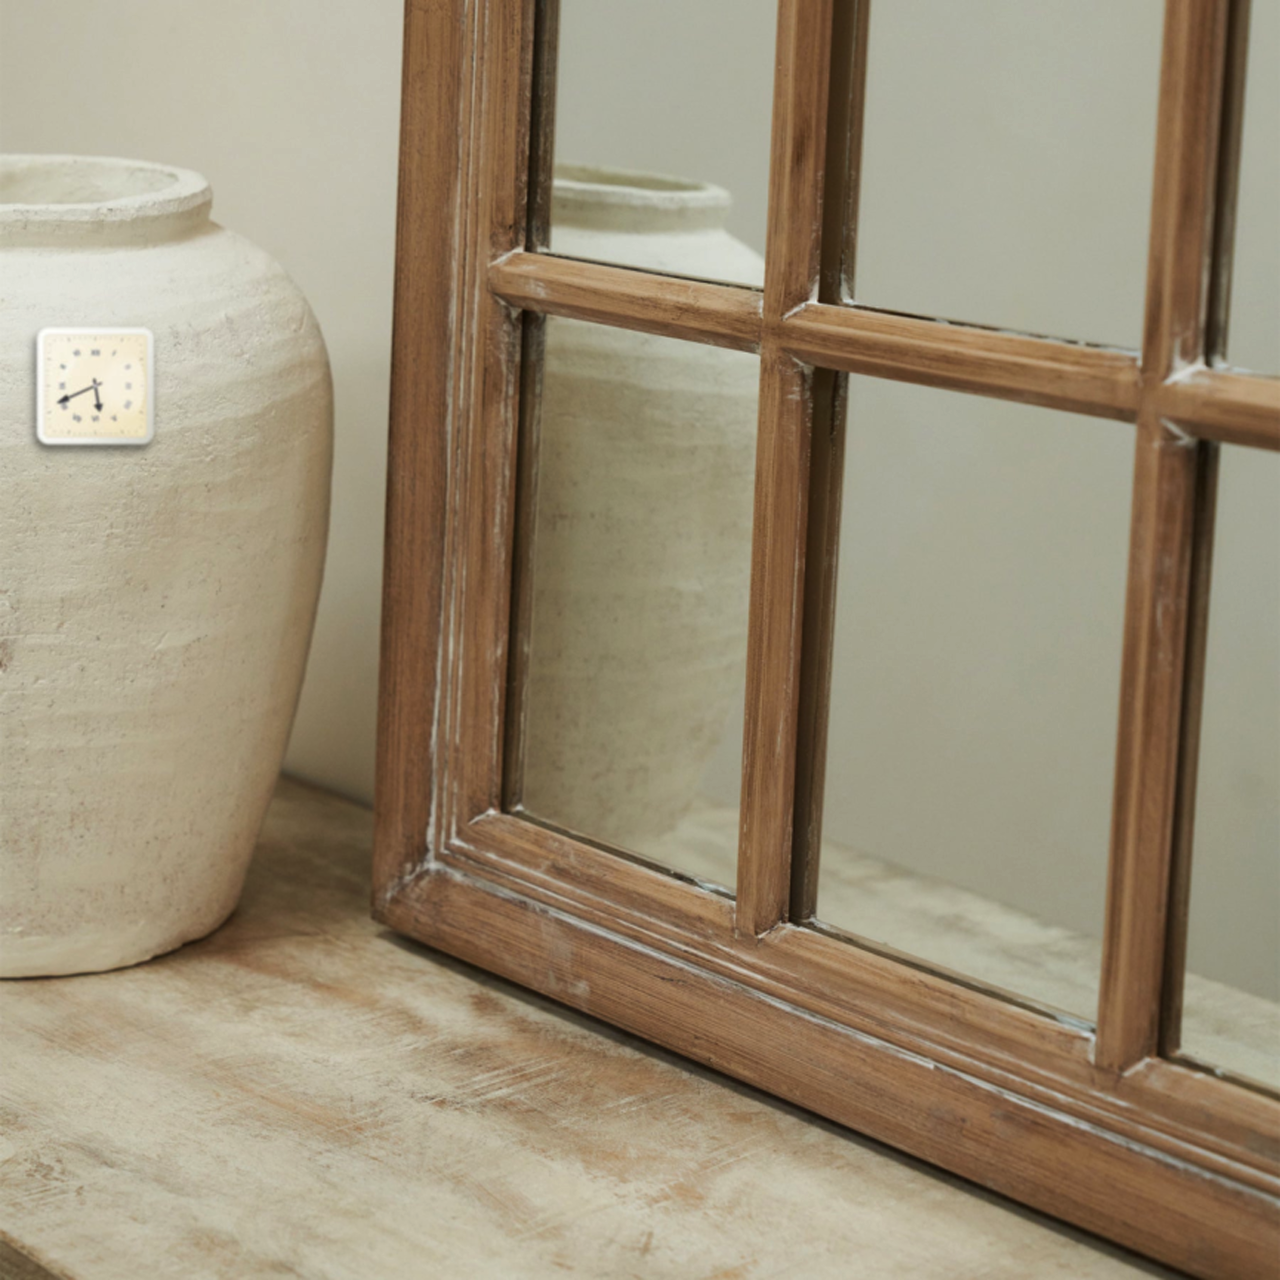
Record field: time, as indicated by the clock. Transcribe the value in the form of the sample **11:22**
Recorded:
**5:41**
